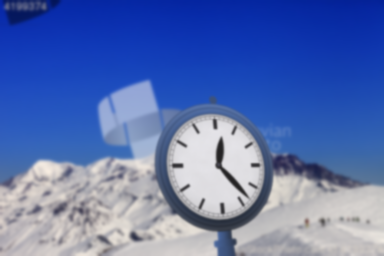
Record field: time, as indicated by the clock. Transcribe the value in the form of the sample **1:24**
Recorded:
**12:23**
